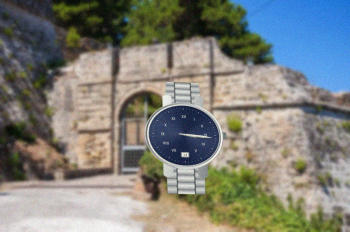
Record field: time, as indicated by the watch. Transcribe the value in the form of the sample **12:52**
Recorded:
**3:16**
